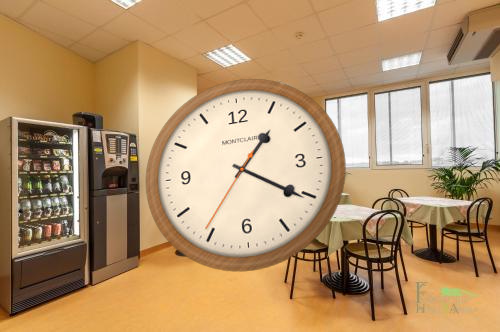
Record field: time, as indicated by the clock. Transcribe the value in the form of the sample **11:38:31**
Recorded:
**1:20:36**
